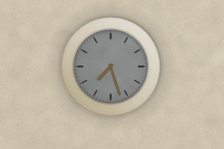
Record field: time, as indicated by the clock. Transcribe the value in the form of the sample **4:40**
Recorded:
**7:27**
